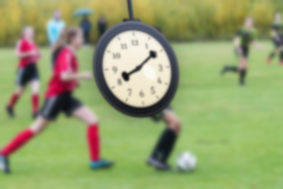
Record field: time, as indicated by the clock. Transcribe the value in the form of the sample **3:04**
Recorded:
**8:09**
